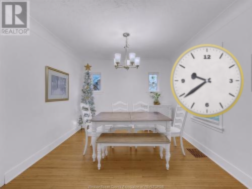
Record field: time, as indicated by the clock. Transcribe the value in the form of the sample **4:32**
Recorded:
**9:39**
